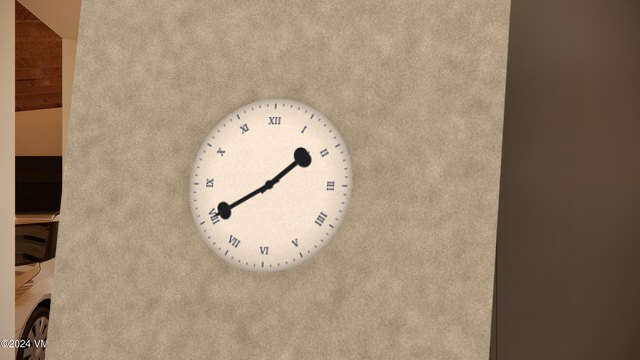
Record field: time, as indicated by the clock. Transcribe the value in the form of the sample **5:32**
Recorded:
**1:40**
